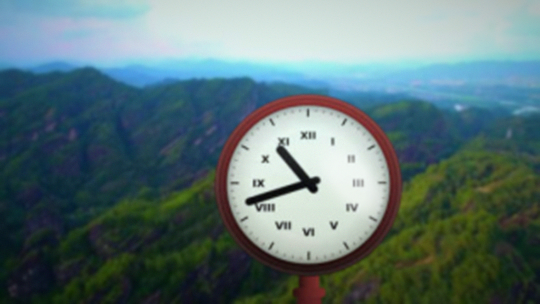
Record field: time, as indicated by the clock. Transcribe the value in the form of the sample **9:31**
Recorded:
**10:42**
